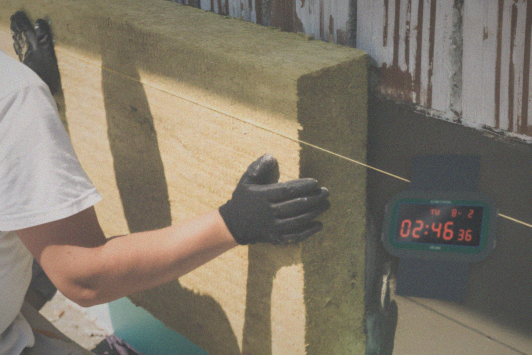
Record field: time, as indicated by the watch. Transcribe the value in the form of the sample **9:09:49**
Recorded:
**2:46:36**
